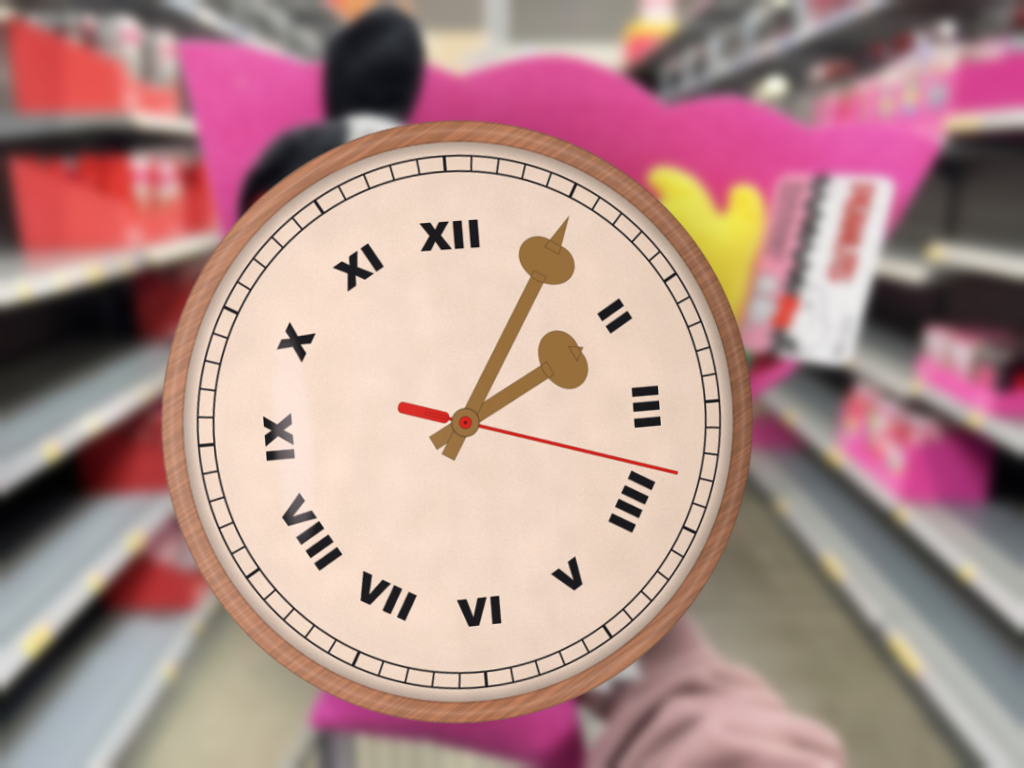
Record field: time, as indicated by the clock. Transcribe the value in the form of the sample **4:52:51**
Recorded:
**2:05:18**
